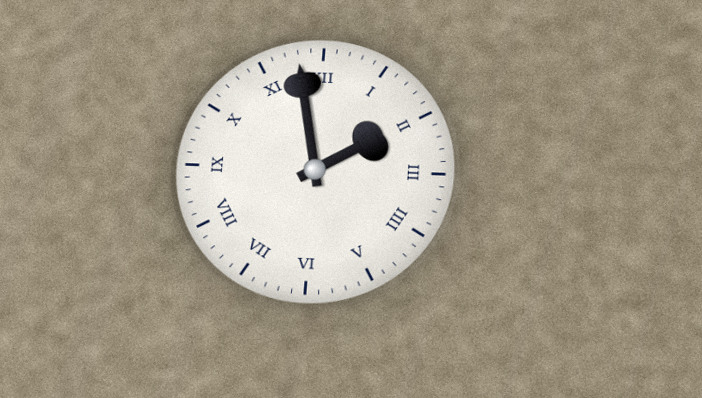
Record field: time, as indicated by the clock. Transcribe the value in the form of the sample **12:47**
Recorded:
**1:58**
